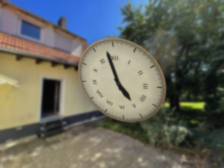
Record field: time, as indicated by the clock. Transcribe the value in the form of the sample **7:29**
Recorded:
**4:58**
